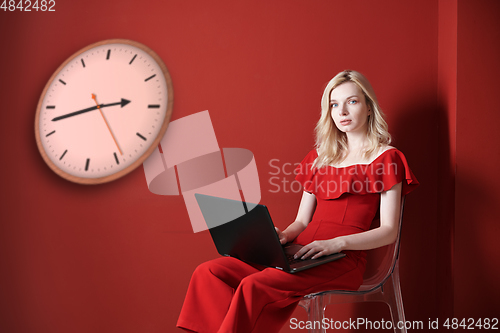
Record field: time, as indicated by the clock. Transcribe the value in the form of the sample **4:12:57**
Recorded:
**2:42:24**
